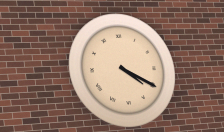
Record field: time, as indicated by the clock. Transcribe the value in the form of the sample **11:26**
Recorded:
**4:20**
